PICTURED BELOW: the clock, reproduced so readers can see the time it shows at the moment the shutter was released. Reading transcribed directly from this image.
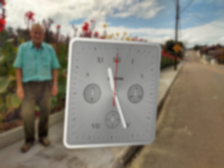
11:26
